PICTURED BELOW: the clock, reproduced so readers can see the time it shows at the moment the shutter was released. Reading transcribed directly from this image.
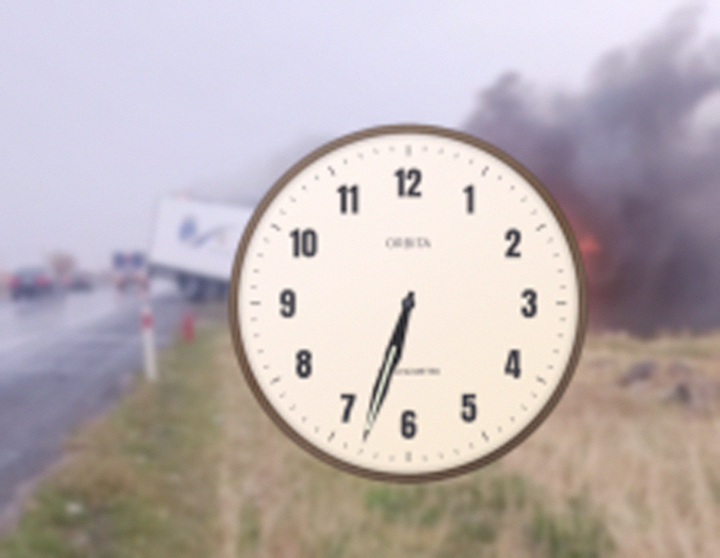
6:33
